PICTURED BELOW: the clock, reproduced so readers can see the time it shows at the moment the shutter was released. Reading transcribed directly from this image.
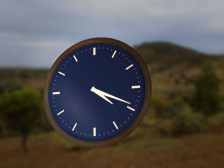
4:19
